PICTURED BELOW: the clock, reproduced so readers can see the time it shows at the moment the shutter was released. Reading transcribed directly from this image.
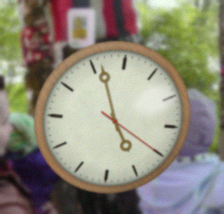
4:56:20
